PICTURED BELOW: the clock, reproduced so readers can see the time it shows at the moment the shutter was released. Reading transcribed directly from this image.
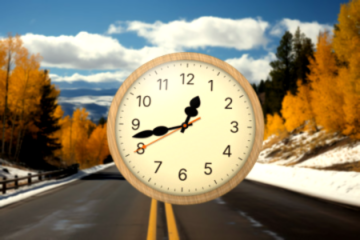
12:42:40
